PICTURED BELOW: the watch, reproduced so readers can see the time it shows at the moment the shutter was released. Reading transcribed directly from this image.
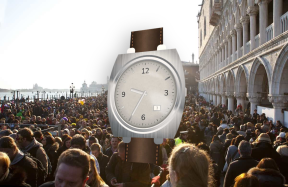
9:35
